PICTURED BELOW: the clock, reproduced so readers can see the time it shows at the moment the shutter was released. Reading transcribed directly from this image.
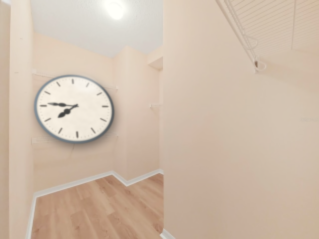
7:46
